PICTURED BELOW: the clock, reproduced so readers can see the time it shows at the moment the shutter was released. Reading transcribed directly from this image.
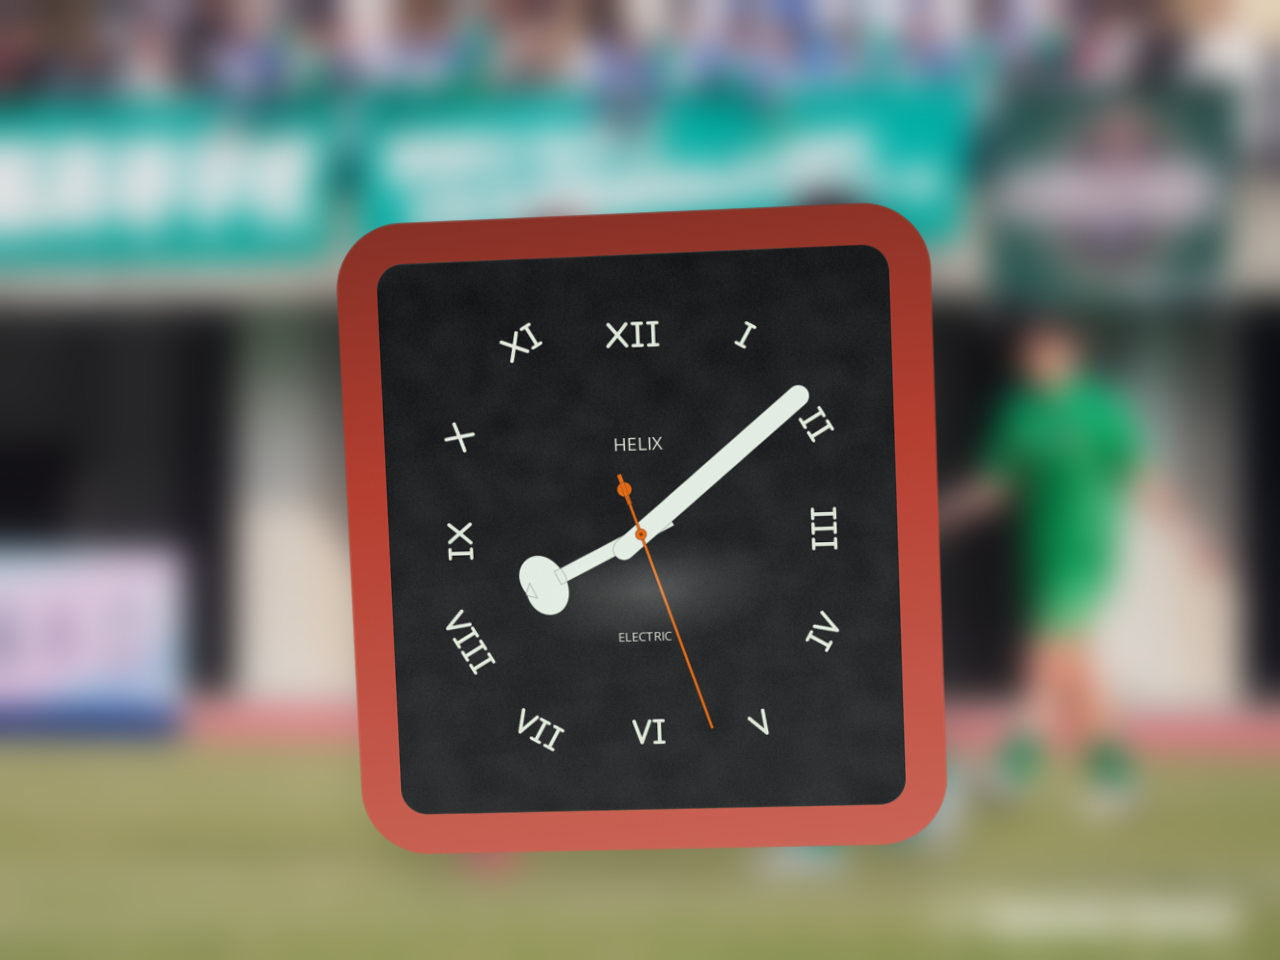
8:08:27
